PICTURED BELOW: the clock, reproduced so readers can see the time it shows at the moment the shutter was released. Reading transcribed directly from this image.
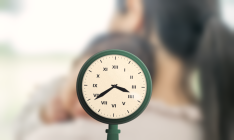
3:39
